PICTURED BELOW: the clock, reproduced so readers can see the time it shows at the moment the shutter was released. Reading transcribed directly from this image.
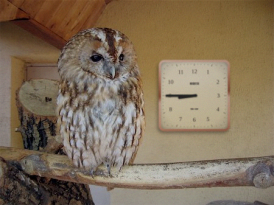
8:45
